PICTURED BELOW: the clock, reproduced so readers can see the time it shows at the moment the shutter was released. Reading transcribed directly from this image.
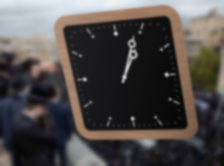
1:04
